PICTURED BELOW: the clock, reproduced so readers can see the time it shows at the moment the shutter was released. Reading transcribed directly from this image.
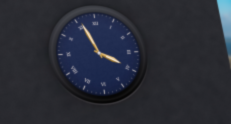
3:56
